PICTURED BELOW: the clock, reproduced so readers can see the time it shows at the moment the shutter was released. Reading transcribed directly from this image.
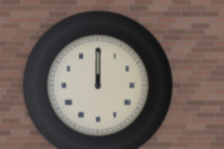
12:00
